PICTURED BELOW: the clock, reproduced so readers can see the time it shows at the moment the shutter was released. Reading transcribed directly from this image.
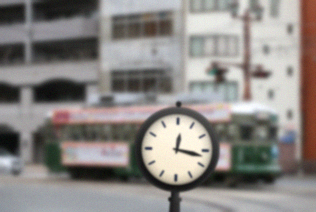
12:17
